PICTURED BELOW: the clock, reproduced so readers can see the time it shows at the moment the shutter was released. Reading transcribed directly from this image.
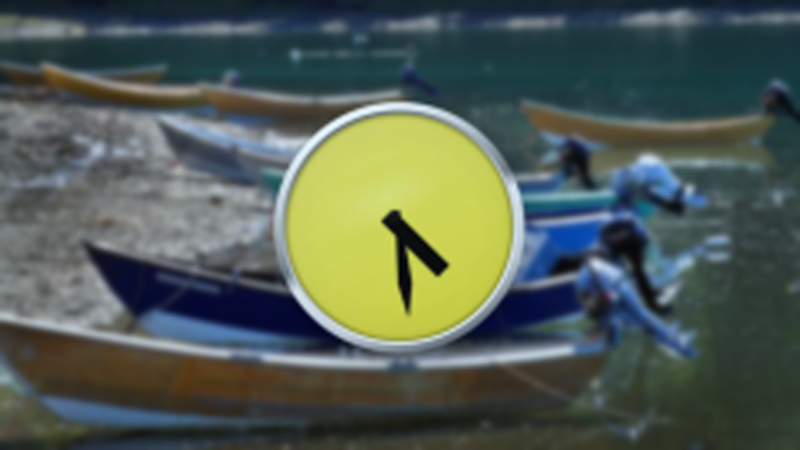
4:29
